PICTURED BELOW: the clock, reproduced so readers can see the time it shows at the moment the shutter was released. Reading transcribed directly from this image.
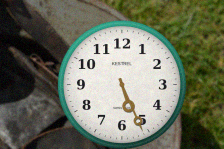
5:26
